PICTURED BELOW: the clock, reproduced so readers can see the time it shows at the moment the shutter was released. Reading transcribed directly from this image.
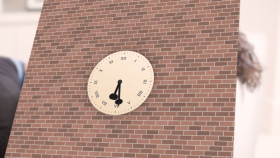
6:29
